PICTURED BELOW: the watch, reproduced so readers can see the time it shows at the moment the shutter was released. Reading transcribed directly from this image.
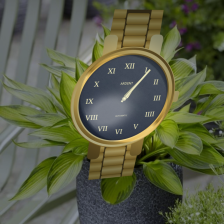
1:06
